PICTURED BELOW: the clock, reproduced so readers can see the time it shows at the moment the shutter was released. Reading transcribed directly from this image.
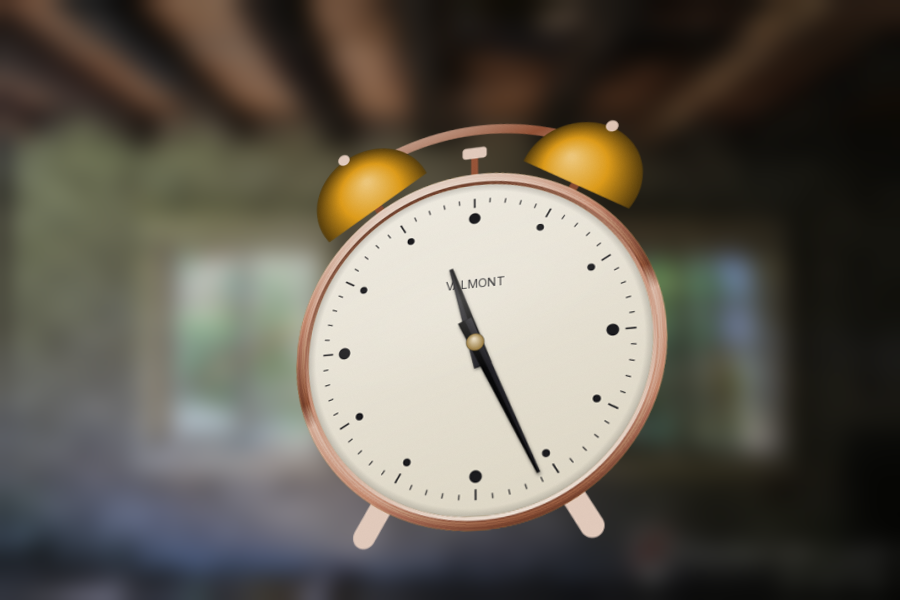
11:26
